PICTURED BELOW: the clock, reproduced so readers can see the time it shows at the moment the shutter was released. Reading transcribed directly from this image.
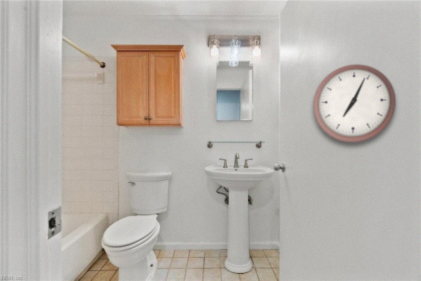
7:04
